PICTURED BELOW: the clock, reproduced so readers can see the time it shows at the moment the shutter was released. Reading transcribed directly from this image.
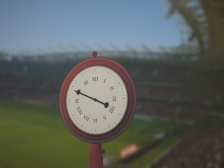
3:49
